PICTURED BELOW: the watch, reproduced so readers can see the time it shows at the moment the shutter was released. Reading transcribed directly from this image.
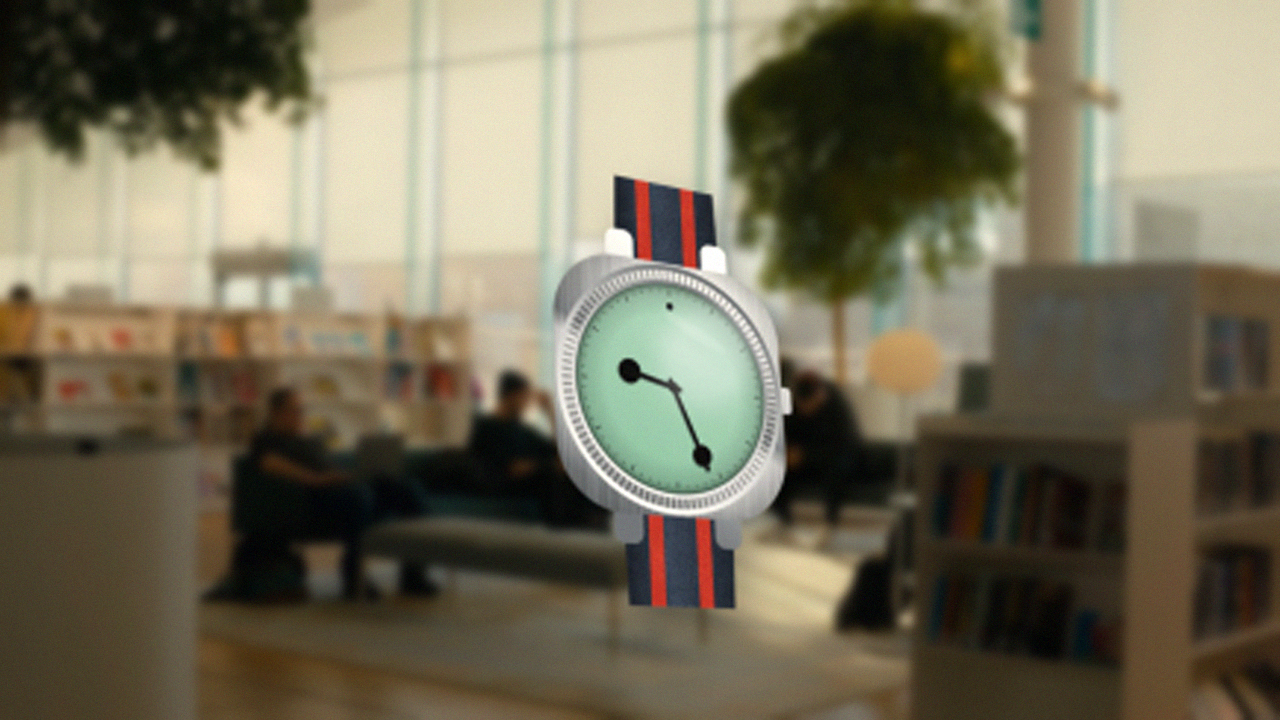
9:26
